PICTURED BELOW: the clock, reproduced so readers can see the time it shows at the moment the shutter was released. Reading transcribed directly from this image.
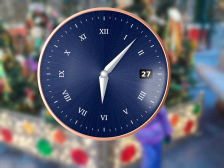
6:07
